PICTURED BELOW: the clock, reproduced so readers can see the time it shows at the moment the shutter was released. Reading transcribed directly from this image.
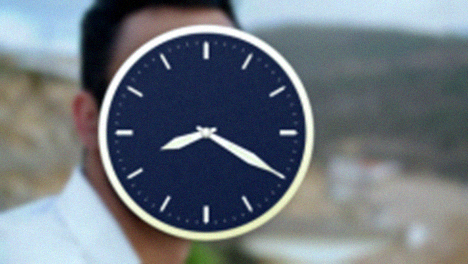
8:20
